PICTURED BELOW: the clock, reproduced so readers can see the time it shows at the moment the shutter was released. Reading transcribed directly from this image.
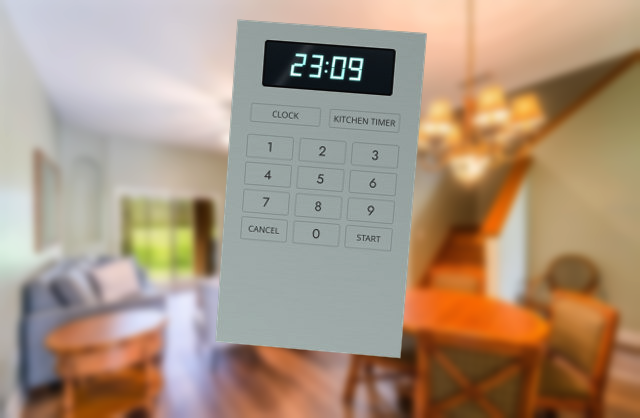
23:09
